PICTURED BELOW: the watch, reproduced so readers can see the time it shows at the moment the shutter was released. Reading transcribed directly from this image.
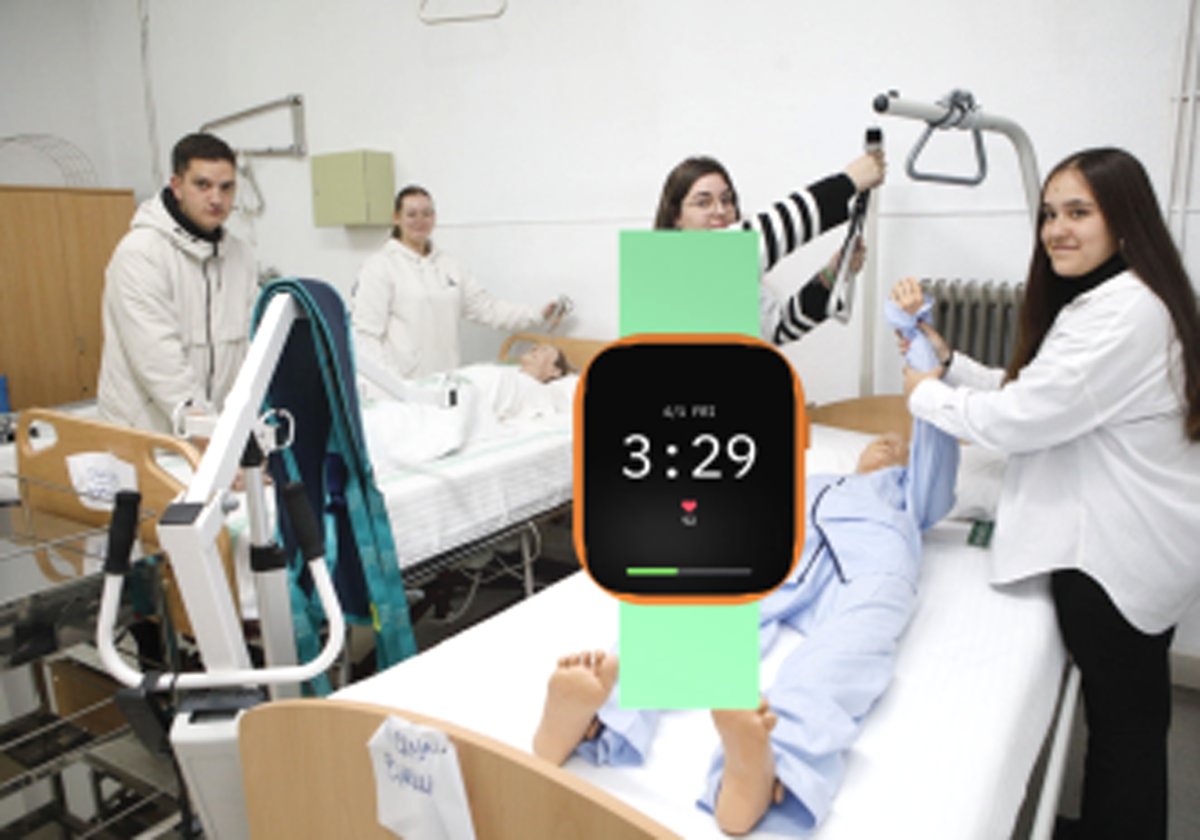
3:29
